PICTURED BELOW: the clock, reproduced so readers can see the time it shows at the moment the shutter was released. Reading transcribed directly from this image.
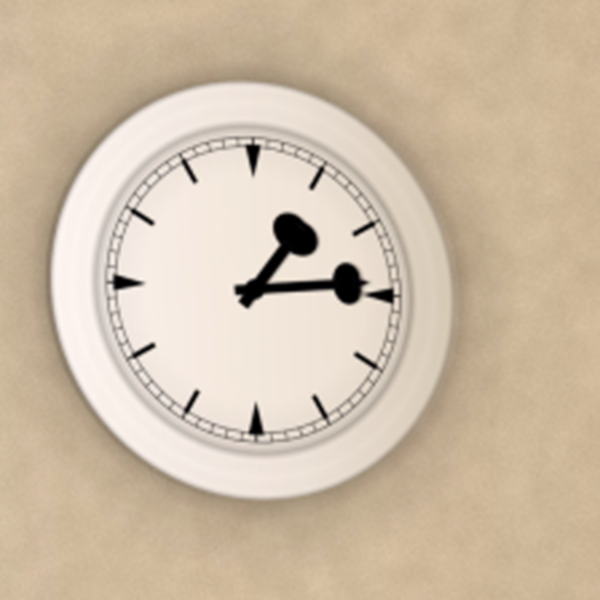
1:14
